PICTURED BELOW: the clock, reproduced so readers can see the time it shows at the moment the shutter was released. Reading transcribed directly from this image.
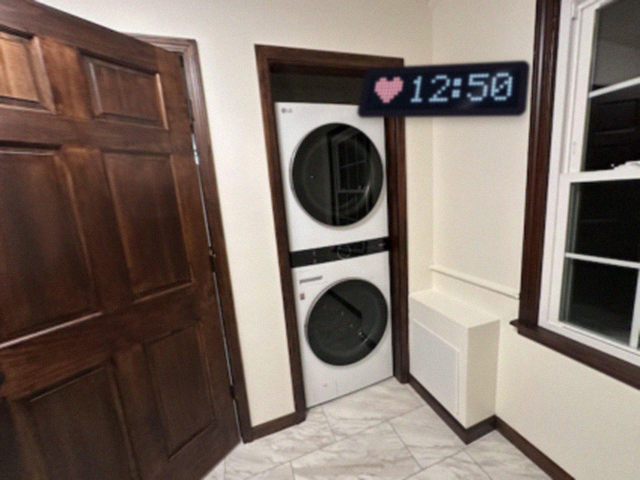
12:50
